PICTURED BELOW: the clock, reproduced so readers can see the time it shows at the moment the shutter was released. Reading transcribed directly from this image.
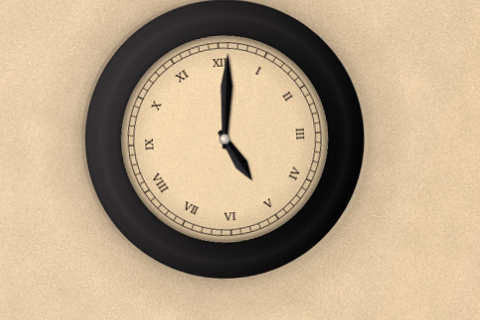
5:01
